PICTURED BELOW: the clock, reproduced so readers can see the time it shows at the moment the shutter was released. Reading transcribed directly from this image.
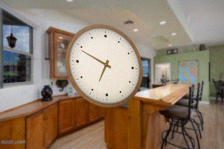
6:49
